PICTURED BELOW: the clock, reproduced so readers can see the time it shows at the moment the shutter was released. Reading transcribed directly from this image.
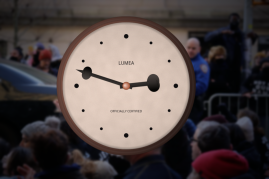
2:48
